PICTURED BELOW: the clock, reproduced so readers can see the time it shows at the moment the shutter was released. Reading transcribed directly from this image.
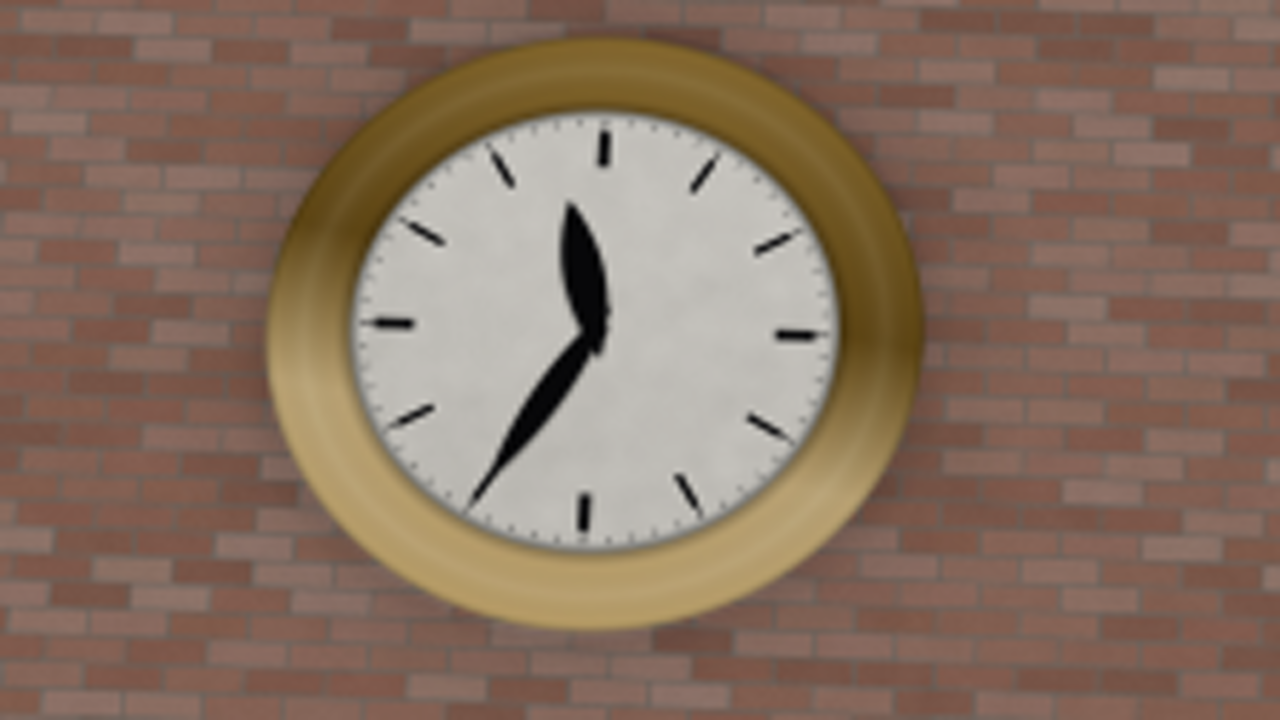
11:35
